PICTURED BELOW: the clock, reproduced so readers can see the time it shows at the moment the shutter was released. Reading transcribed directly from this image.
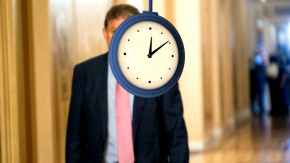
12:09
